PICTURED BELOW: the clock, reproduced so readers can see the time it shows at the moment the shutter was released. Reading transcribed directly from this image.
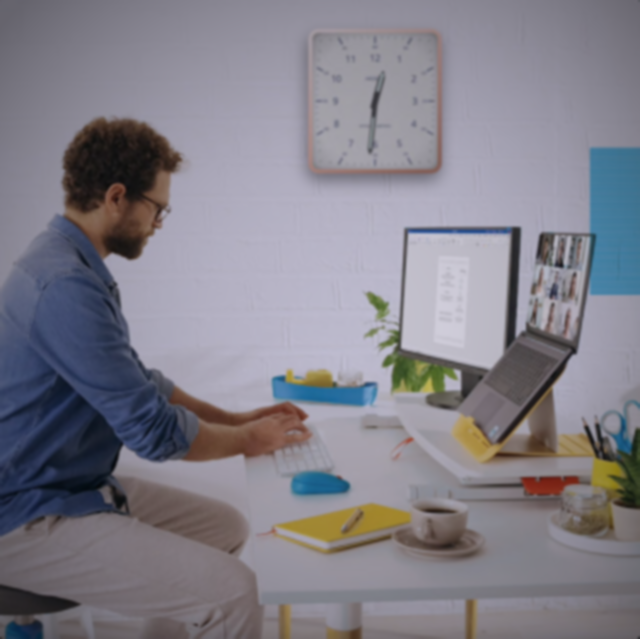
12:31
